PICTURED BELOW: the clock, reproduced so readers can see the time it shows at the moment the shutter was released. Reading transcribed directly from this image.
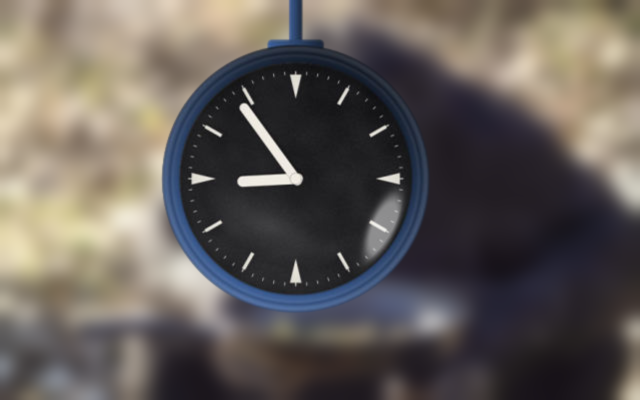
8:54
